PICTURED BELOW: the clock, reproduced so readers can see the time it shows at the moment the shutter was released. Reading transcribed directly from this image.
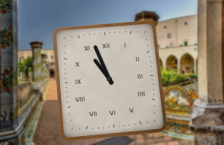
10:57
